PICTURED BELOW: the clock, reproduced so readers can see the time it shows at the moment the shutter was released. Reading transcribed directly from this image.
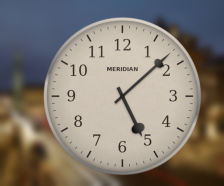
5:08
